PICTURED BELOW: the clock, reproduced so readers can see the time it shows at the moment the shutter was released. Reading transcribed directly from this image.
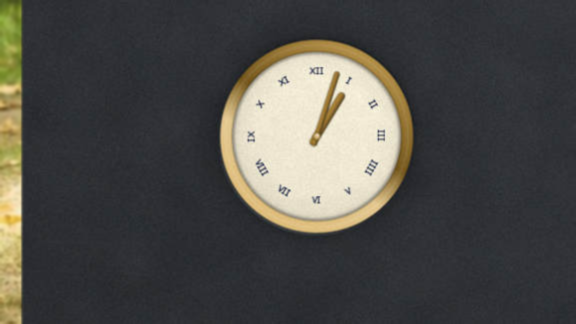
1:03
